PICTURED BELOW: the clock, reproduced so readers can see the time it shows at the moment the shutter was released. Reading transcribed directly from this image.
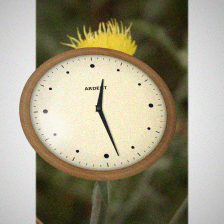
12:28
